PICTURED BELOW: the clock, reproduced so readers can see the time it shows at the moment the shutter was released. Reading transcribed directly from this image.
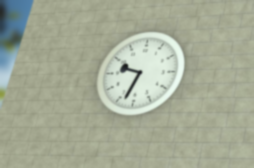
9:33
